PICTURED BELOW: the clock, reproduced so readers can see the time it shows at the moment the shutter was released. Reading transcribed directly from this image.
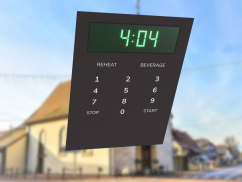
4:04
